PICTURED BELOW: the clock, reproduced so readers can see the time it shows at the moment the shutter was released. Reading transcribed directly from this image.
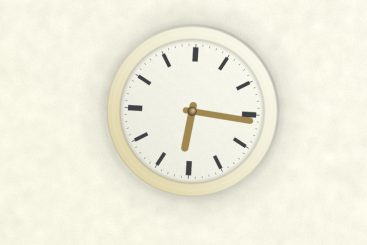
6:16
